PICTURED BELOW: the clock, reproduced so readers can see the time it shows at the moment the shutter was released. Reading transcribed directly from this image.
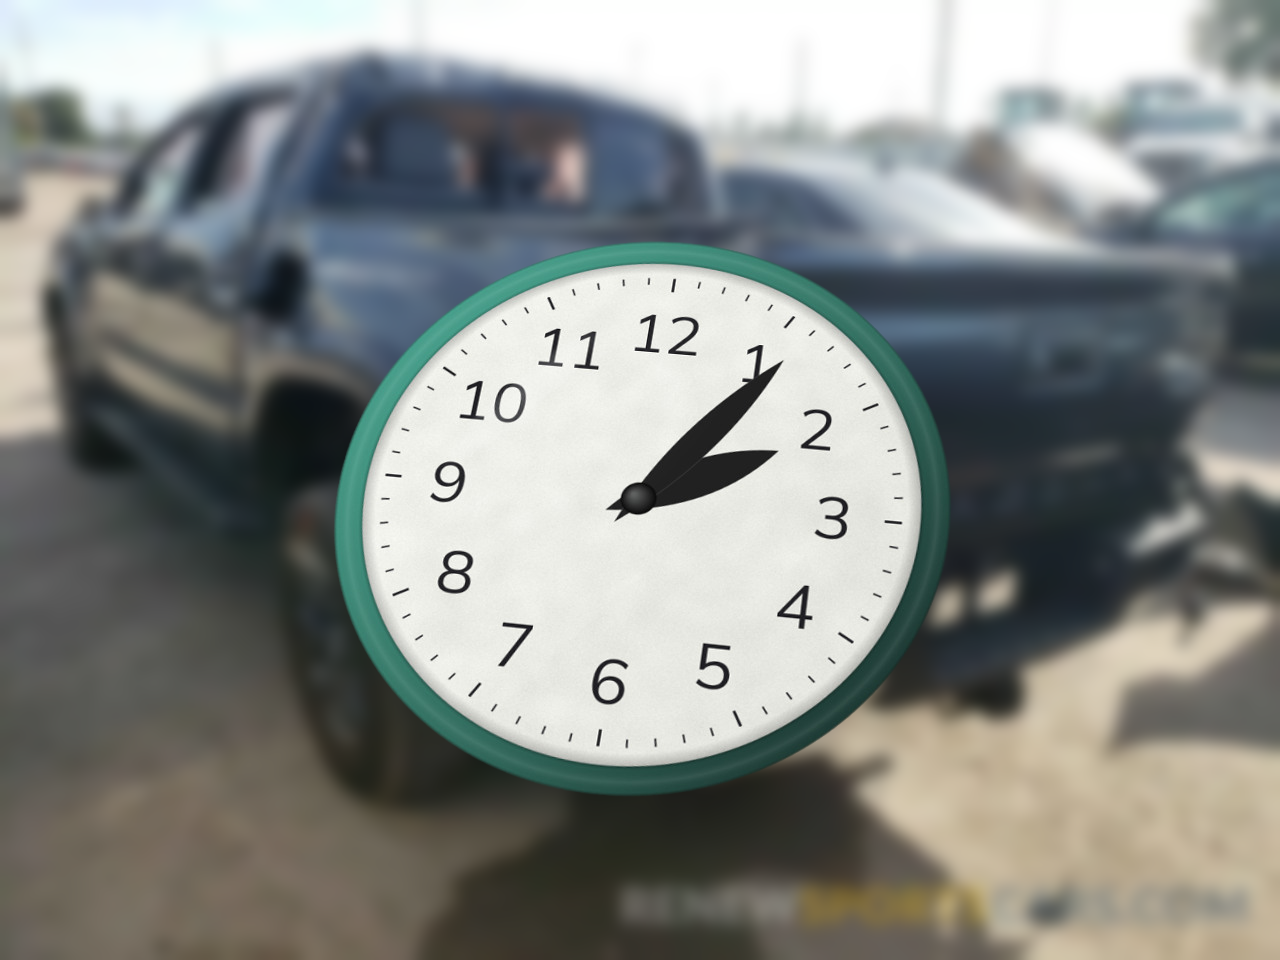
2:06
